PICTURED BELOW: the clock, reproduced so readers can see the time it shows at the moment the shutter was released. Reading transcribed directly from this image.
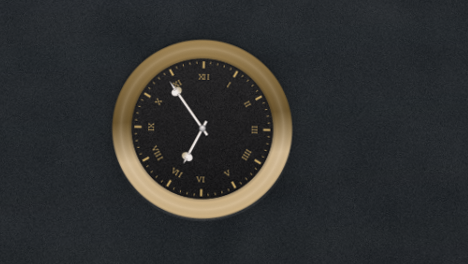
6:54
